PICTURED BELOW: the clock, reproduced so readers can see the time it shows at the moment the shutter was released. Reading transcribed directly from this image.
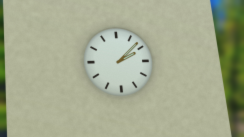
2:08
